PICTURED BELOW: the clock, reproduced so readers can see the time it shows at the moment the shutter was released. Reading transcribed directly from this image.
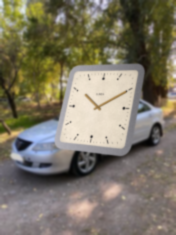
10:10
